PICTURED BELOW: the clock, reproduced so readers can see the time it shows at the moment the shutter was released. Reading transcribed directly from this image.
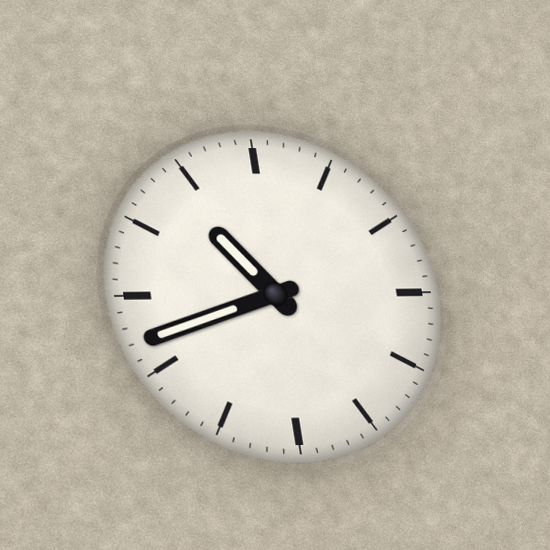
10:42
